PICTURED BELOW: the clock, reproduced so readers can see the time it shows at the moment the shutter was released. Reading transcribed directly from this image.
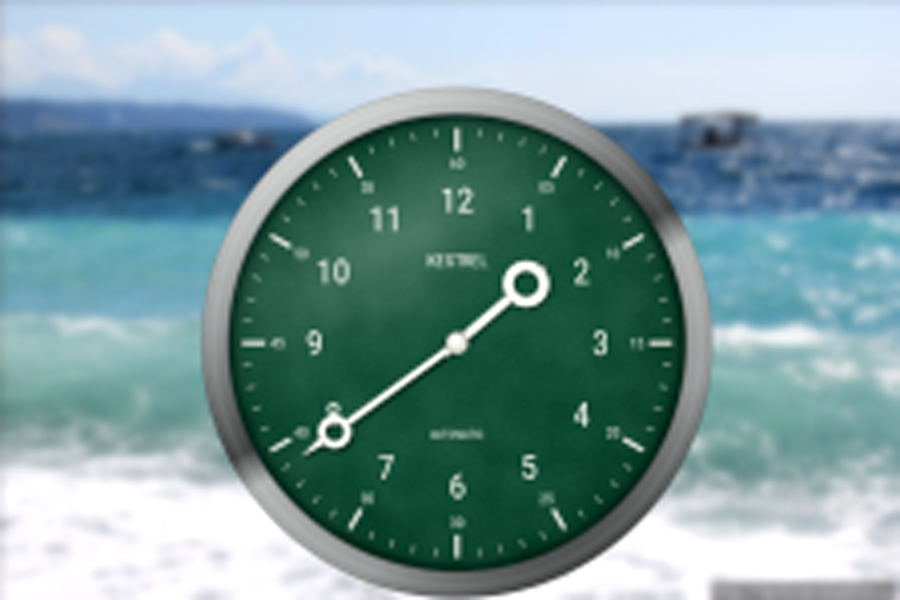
1:39
